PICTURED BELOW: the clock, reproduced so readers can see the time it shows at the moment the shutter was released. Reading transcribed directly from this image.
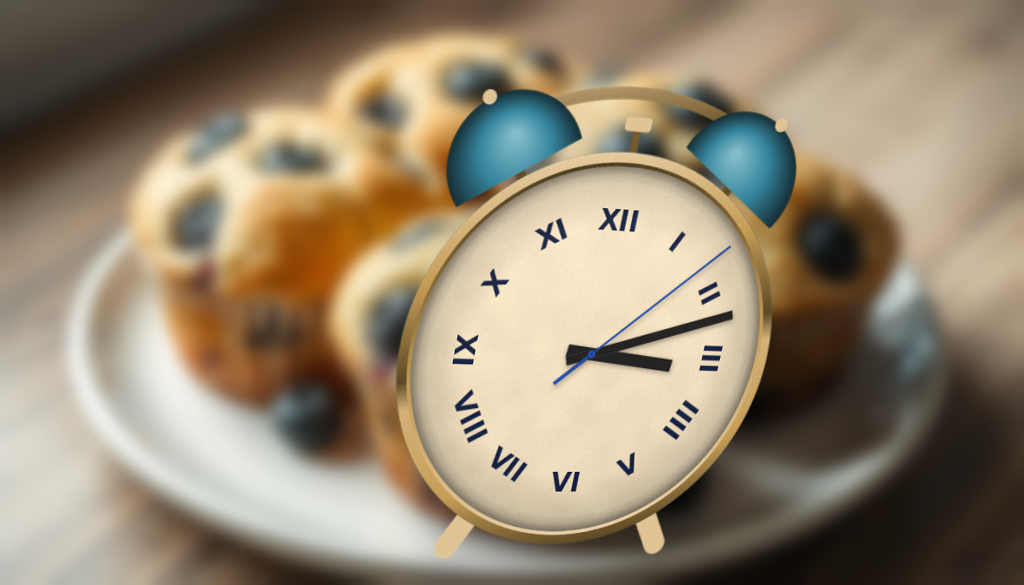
3:12:08
